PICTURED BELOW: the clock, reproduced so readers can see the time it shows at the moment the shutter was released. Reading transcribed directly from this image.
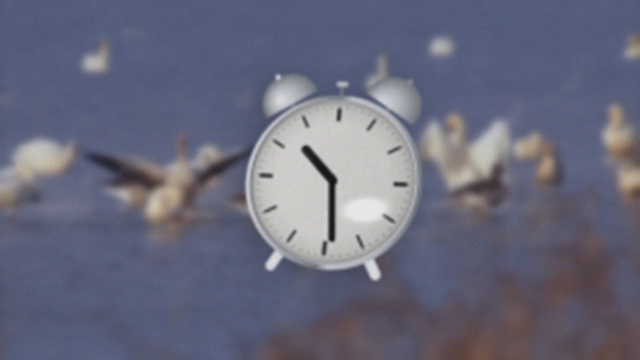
10:29
